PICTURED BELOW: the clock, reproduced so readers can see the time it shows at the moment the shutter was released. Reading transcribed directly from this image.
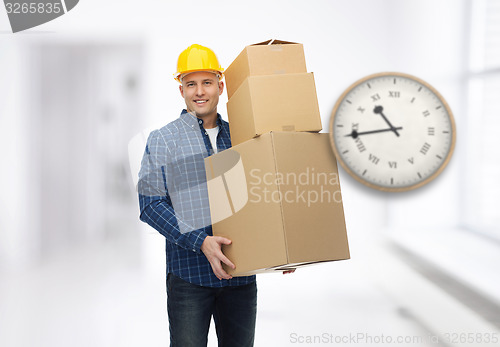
10:43
